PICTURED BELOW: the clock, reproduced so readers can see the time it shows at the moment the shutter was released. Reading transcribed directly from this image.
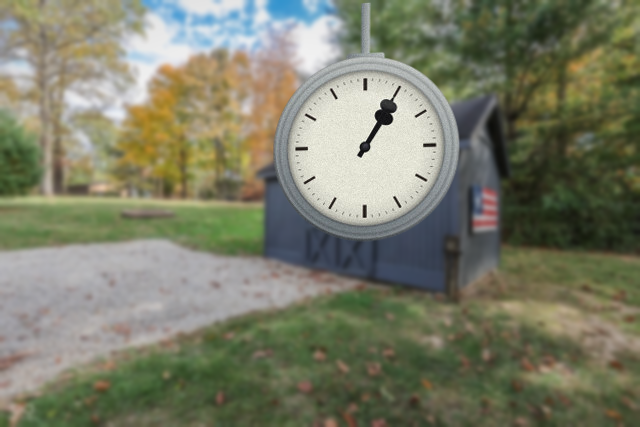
1:05
